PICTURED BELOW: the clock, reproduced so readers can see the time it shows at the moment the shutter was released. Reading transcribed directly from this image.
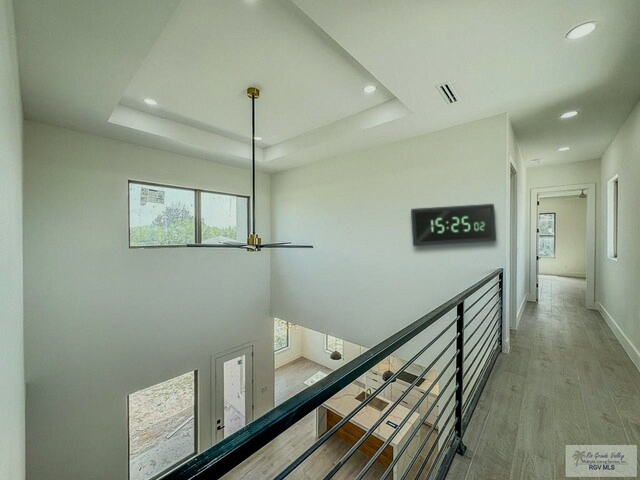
15:25
